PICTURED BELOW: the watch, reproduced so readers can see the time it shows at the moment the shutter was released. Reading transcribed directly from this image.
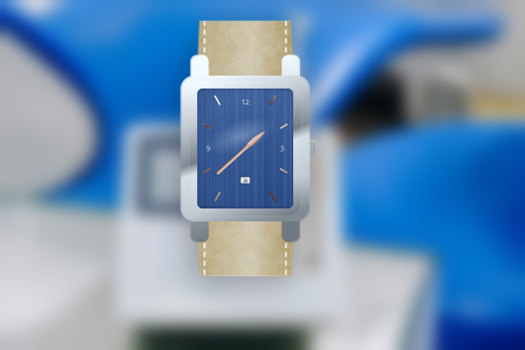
1:38
